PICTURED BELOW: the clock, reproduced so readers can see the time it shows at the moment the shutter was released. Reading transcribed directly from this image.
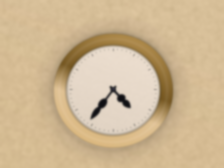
4:36
